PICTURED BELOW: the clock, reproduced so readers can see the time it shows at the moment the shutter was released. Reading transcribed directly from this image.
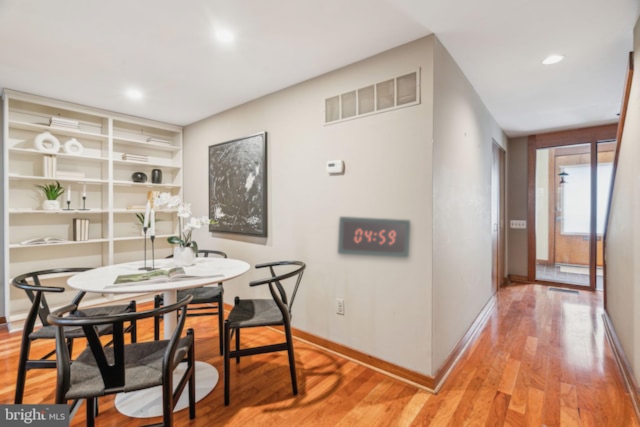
4:59
